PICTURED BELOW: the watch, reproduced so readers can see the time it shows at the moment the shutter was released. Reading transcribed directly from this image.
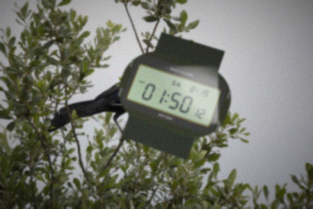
1:50
